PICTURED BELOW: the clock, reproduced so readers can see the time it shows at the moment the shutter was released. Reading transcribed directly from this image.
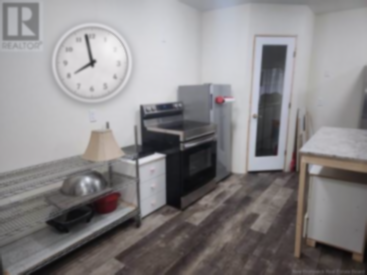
7:58
